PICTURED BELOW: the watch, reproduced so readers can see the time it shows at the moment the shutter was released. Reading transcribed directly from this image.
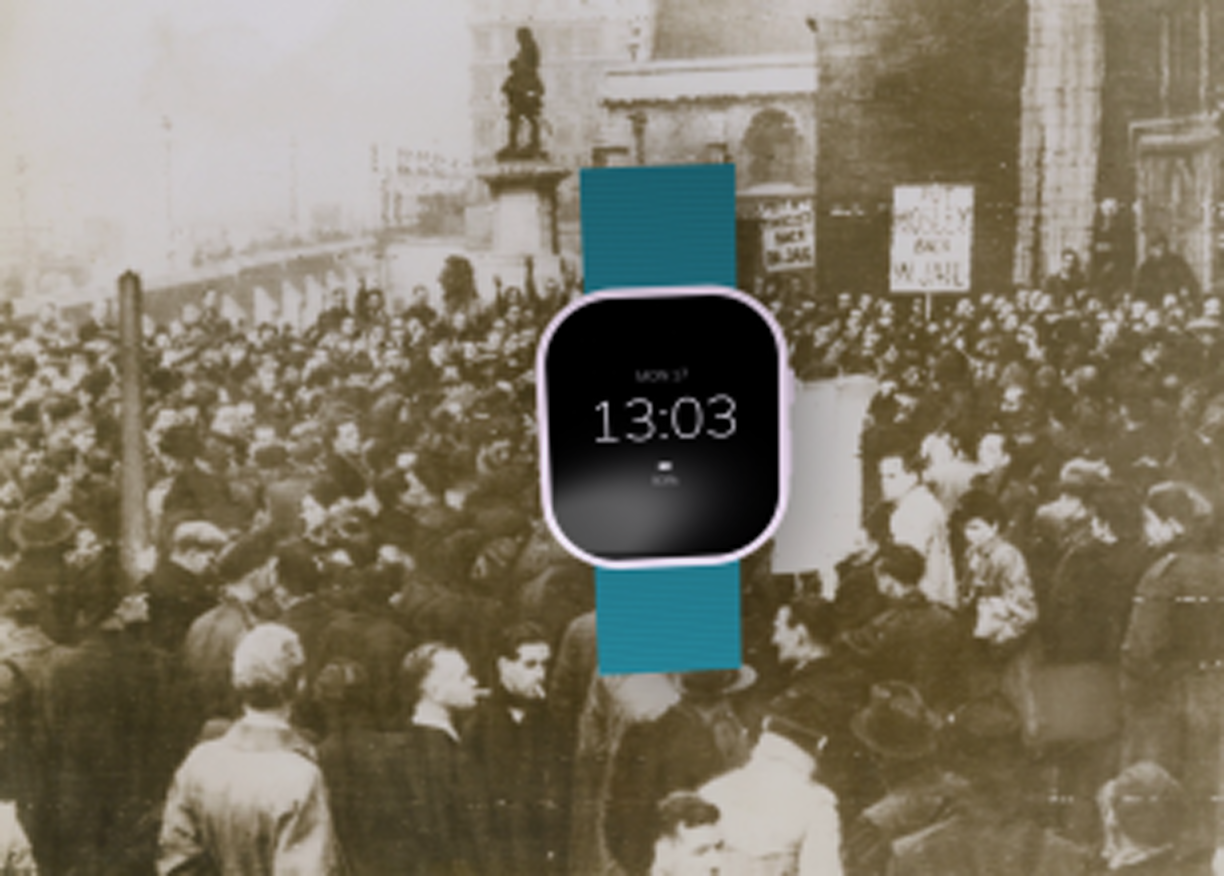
13:03
